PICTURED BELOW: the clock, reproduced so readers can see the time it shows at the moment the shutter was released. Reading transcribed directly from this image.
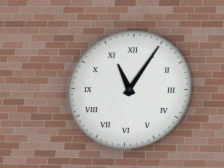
11:05
